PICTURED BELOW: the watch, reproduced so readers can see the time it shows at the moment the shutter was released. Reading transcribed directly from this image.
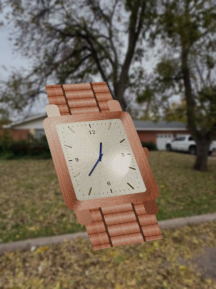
12:37
